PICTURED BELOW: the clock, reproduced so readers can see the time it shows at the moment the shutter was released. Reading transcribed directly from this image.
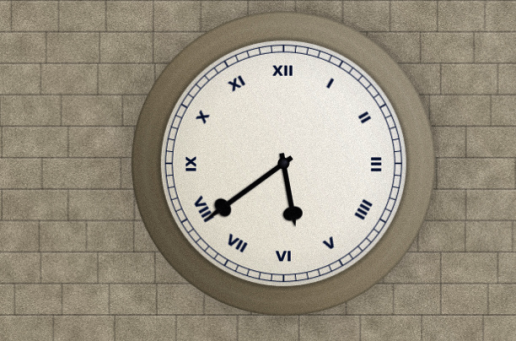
5:39
